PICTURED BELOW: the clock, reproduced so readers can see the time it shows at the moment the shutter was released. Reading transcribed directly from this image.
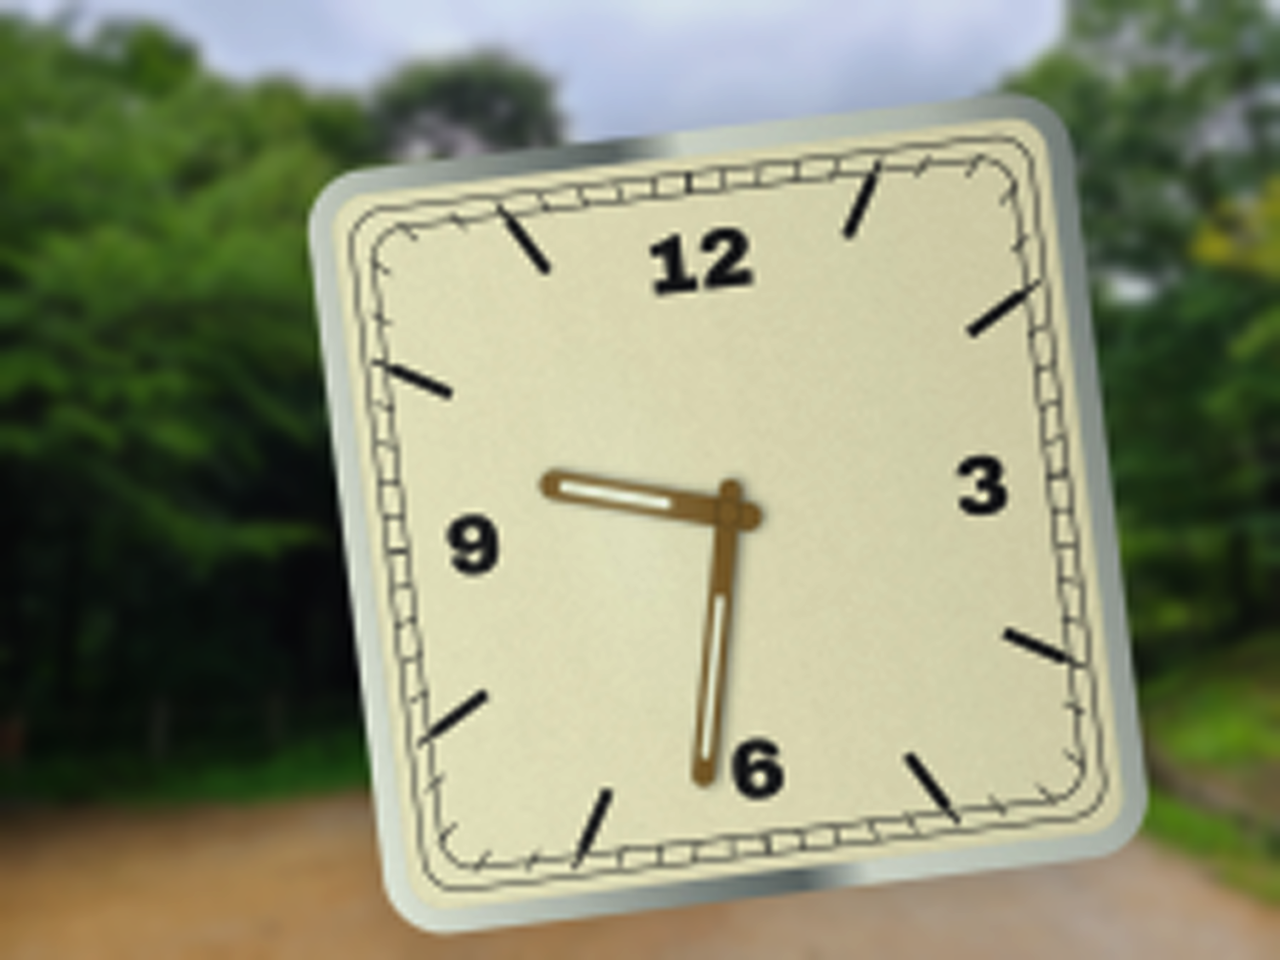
9:32
